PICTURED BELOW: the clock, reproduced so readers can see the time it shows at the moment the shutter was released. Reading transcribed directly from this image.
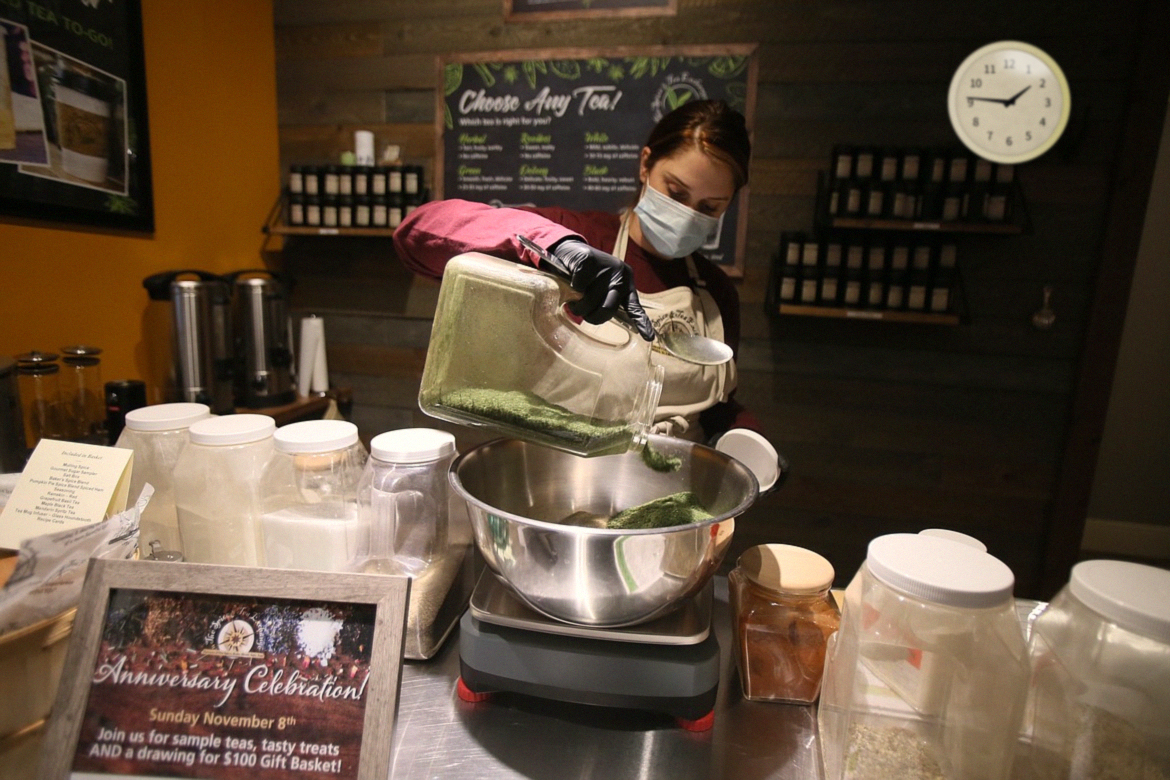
1:46
